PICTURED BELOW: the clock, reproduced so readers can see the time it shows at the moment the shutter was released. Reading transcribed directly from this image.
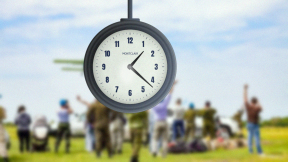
1:22
